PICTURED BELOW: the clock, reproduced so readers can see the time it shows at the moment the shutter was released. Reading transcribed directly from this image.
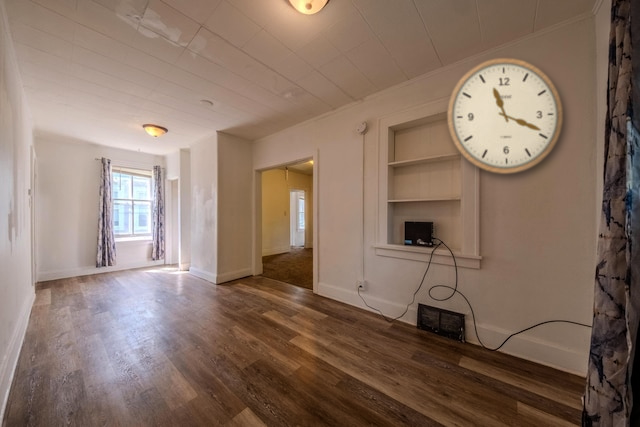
11:19
